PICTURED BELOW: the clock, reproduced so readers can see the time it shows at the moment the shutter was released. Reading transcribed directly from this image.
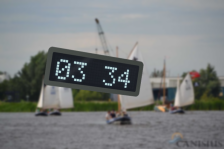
3:34
